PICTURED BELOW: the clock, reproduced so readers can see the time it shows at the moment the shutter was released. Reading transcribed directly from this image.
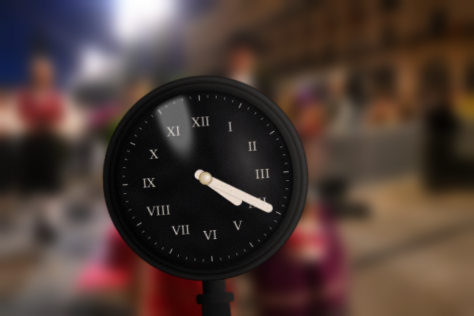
4:20
